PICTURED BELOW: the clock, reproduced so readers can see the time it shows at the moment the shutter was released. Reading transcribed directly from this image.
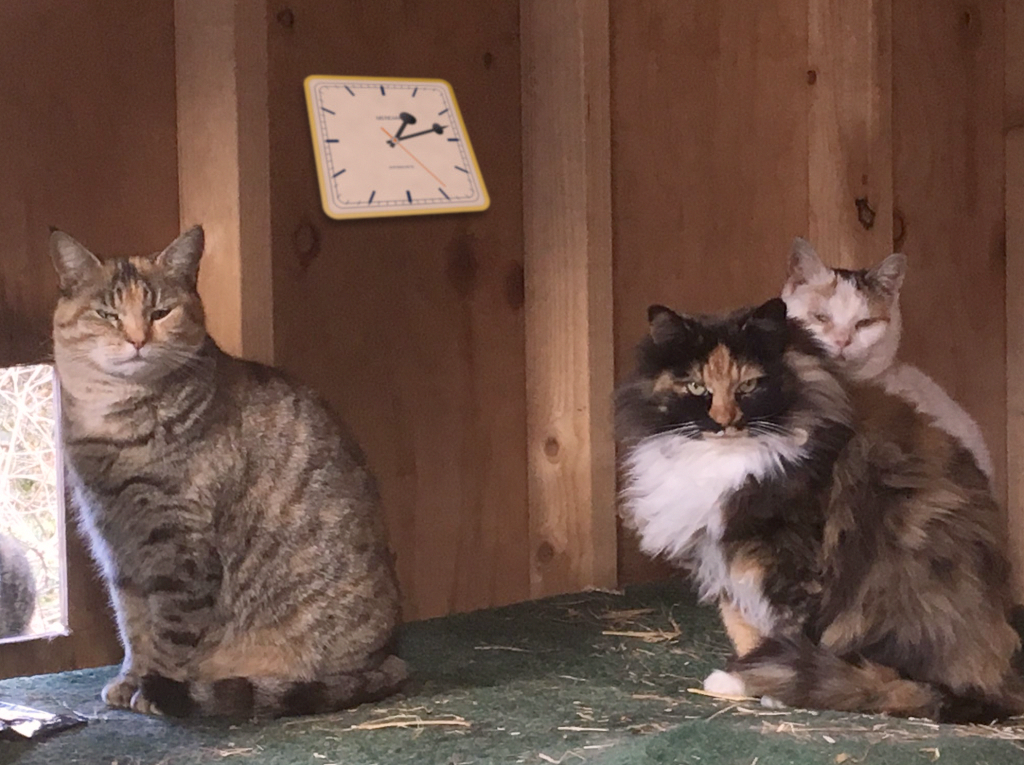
1:12:24
